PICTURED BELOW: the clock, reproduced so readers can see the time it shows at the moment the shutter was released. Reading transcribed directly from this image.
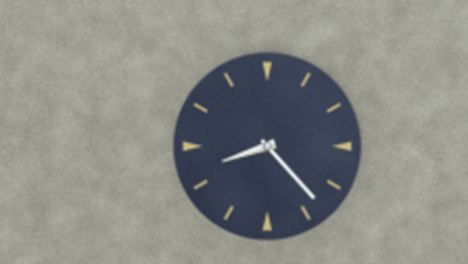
8:23
